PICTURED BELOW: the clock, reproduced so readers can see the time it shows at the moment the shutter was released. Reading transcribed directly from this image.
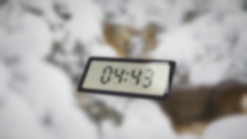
4:43
